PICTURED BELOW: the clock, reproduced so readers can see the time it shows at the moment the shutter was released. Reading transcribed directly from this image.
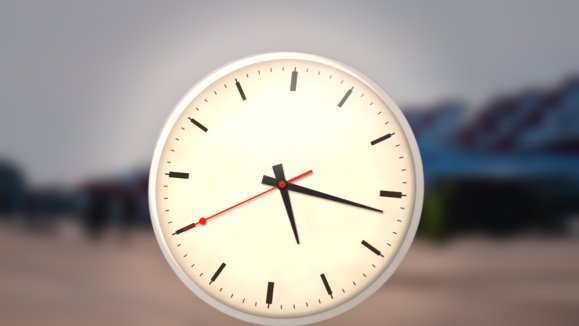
5:16:40
